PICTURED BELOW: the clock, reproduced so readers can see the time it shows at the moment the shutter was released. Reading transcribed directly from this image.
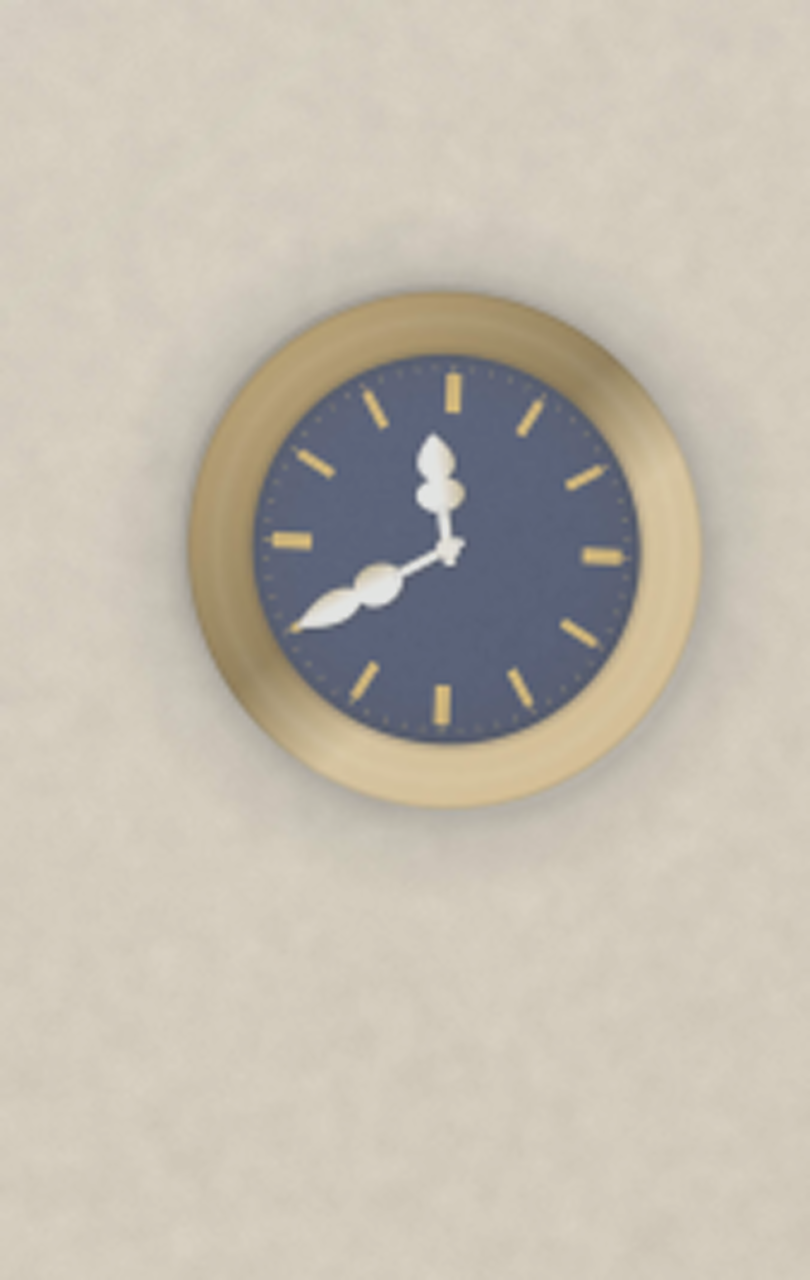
11:40
